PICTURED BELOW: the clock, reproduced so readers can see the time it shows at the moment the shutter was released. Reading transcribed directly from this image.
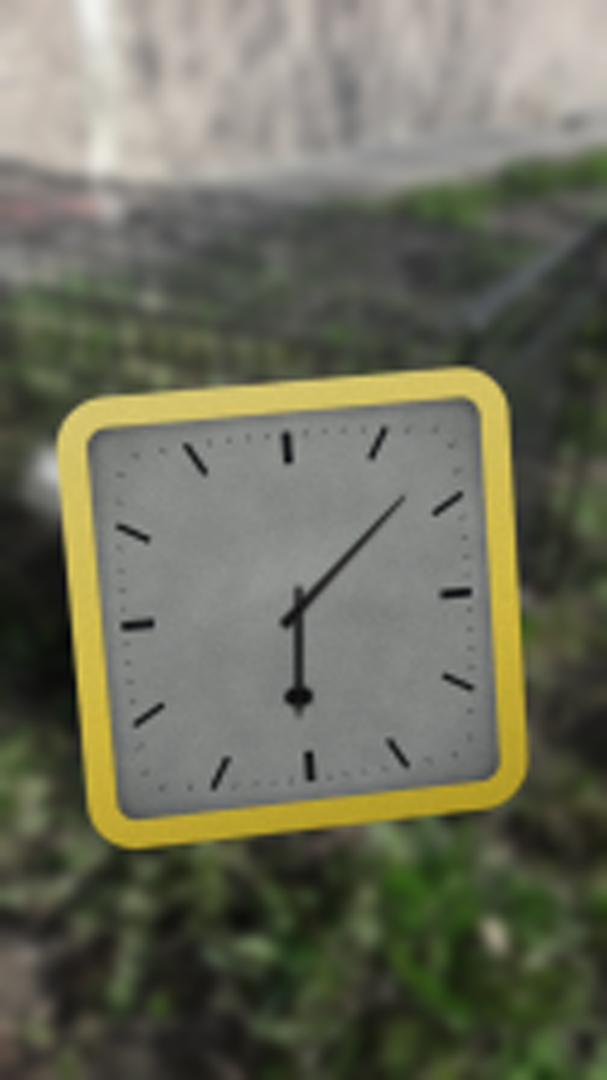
6:08
